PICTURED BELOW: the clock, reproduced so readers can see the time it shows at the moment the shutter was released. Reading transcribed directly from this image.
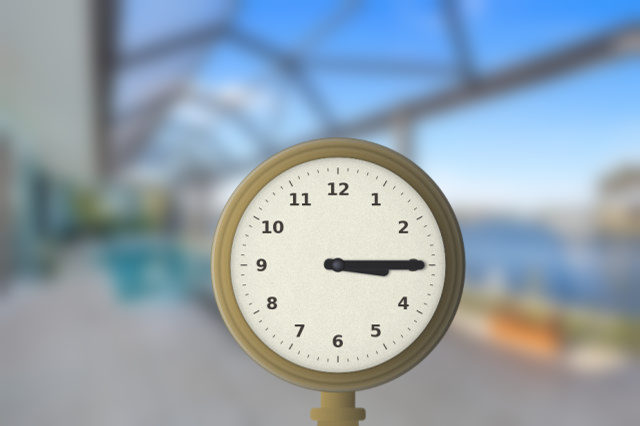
3:15
